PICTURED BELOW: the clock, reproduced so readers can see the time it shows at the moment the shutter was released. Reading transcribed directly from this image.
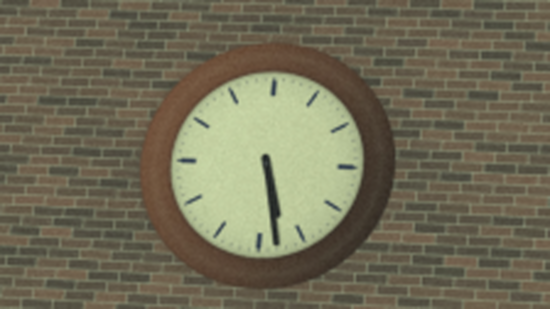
5:28
